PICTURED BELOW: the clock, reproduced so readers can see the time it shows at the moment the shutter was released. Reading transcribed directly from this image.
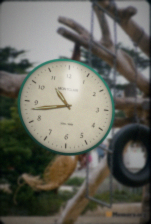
10:43
